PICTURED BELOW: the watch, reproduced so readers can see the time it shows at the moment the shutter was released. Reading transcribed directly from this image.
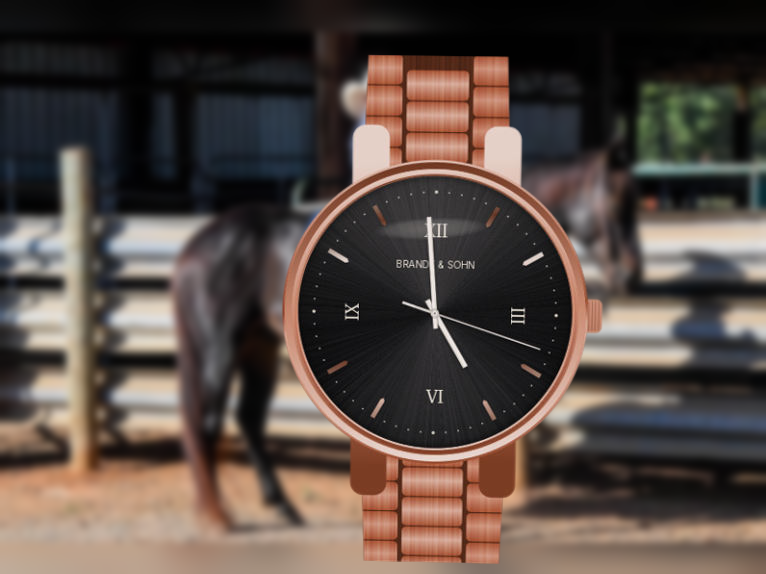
4:59:18
